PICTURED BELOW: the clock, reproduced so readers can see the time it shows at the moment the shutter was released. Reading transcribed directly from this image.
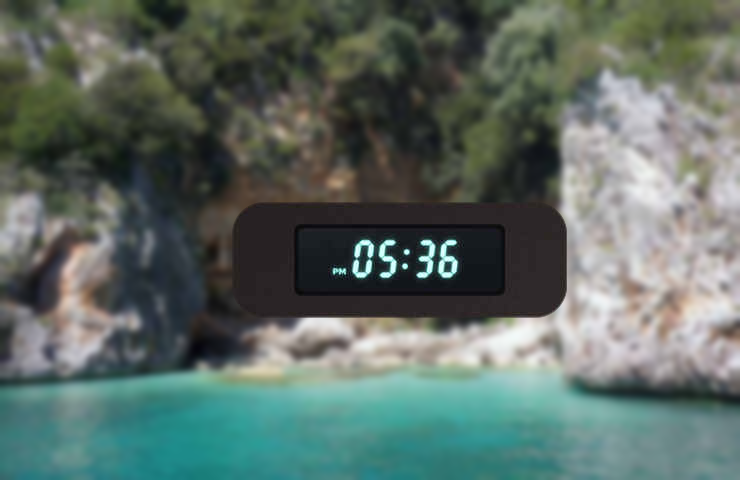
5:36
